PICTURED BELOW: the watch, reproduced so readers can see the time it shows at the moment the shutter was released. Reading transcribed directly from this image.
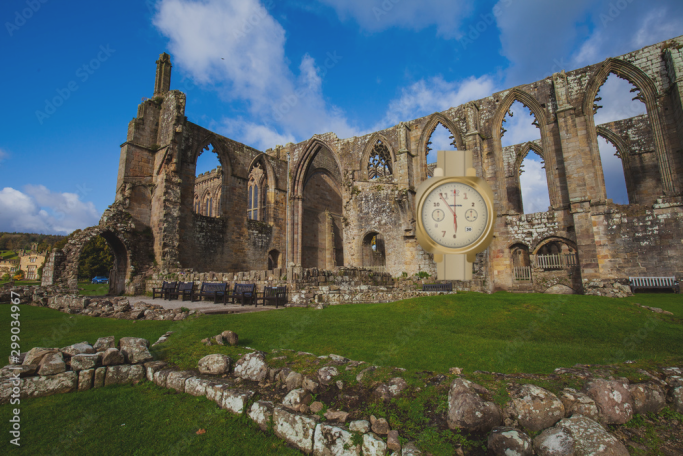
5:54
